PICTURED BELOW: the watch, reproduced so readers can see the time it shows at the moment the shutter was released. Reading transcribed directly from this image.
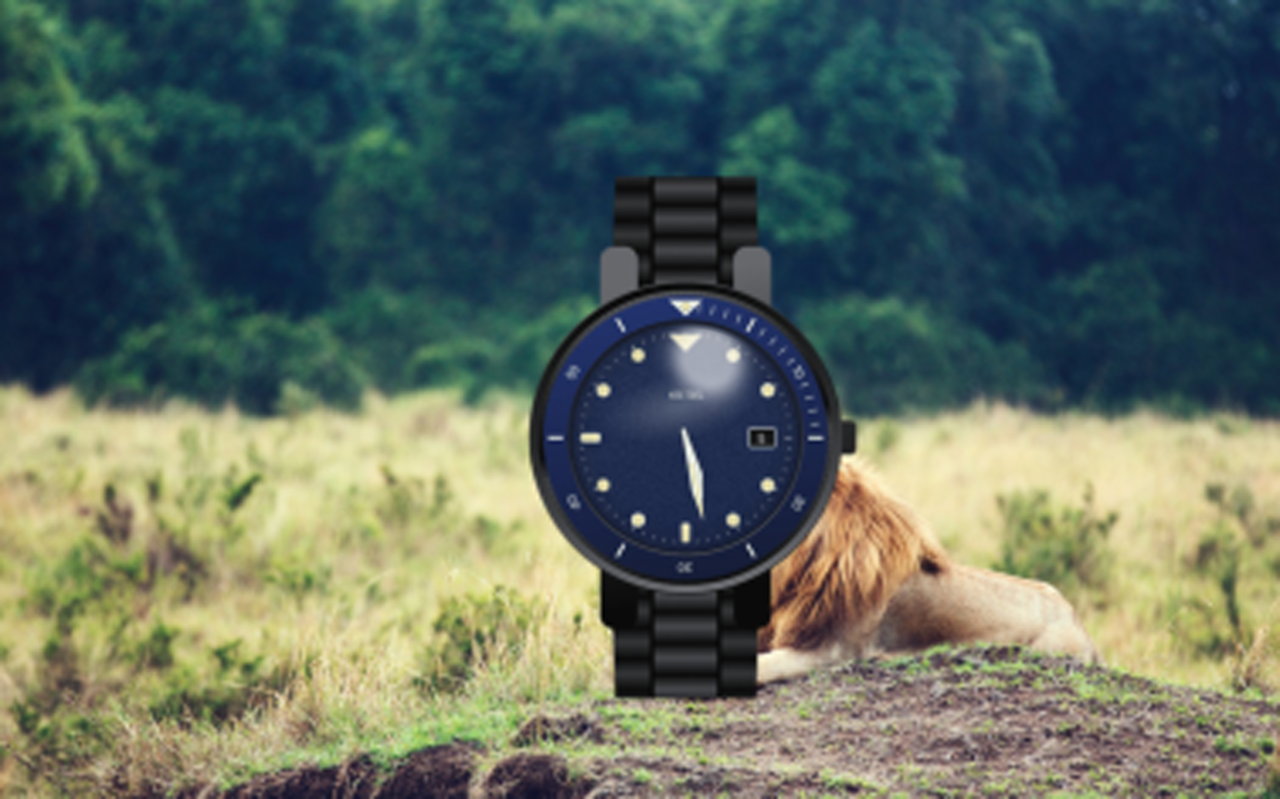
5:28
